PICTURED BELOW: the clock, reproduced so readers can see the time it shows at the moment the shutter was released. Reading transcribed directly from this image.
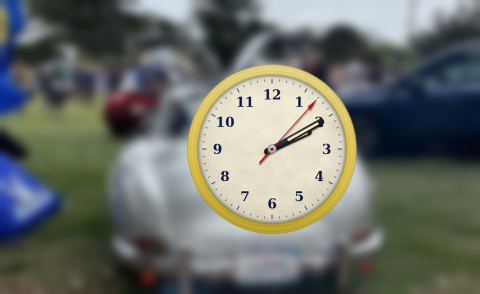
2:10:07
